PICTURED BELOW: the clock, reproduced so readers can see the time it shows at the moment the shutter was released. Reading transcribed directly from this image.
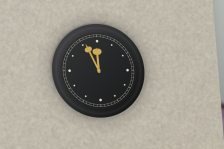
11:56
